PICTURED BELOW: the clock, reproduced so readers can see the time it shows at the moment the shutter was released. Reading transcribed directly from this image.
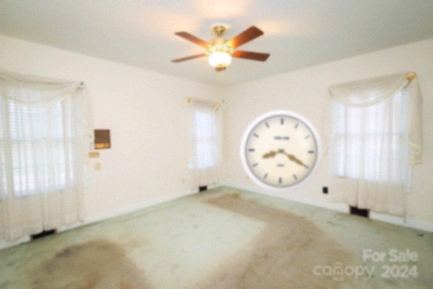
8:20
